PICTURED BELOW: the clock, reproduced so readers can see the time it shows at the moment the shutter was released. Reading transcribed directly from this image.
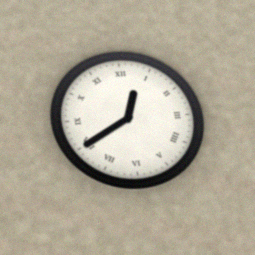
12:40
